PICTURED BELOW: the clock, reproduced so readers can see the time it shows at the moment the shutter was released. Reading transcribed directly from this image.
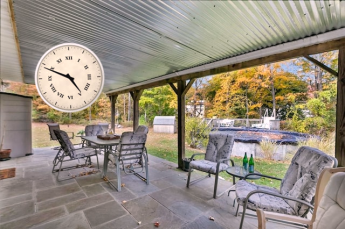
4:49
